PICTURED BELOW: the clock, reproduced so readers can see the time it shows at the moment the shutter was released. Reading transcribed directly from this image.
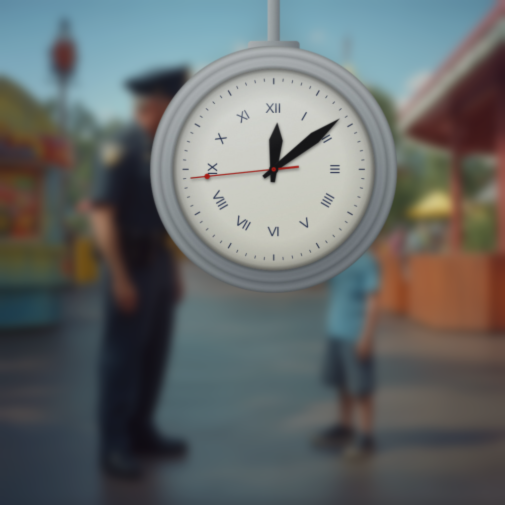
12:08:44
